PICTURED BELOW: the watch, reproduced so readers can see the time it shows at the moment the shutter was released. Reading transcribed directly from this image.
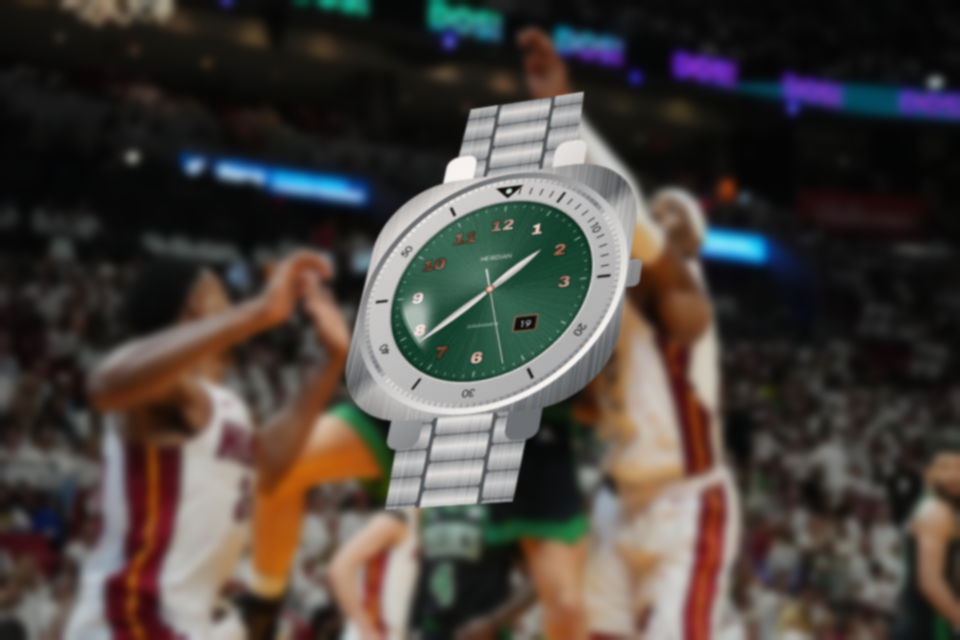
1:38:27
